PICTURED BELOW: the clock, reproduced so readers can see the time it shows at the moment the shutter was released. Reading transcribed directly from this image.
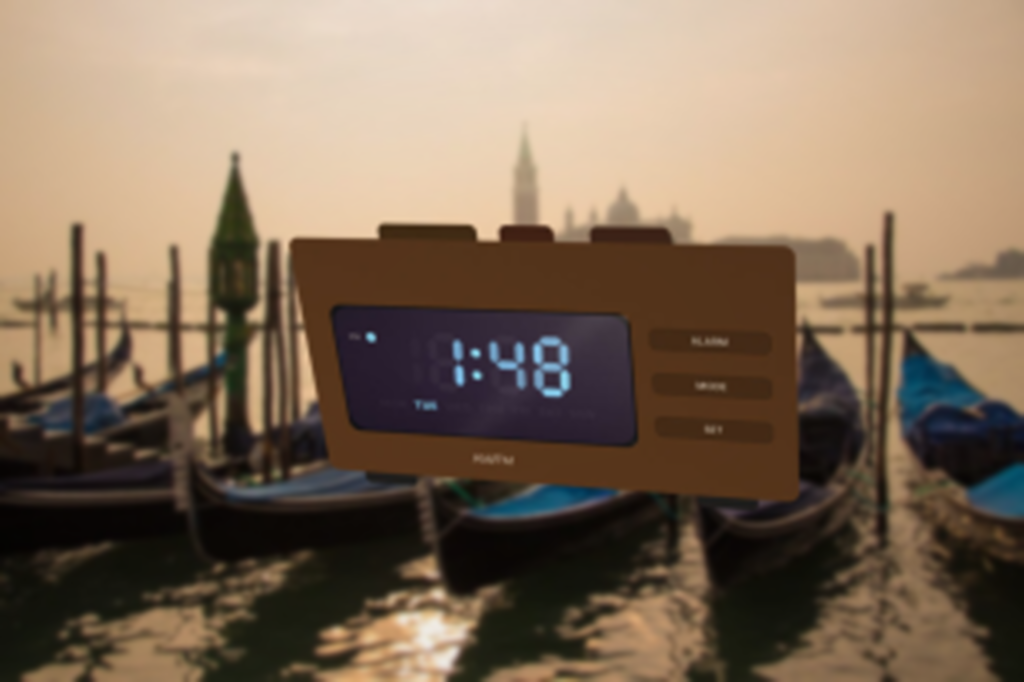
1:48
